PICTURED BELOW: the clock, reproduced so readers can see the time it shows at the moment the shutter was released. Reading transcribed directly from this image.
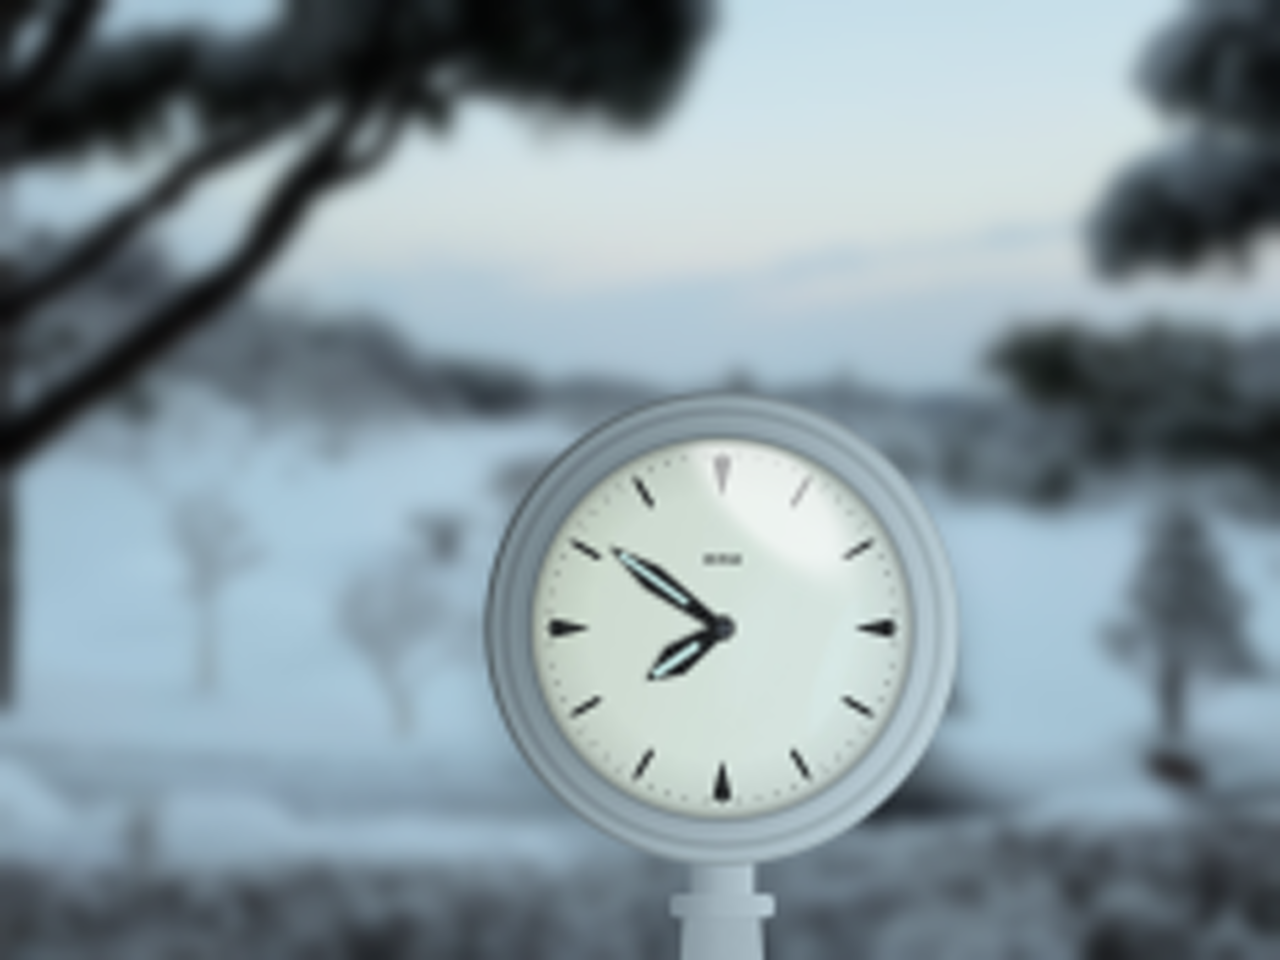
7:51
